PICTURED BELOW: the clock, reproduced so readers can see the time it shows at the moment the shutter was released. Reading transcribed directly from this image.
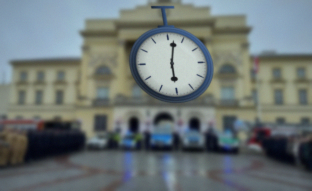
6:02
